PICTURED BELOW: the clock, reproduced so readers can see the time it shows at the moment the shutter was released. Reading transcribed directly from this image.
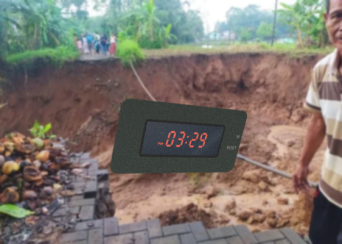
3:29
